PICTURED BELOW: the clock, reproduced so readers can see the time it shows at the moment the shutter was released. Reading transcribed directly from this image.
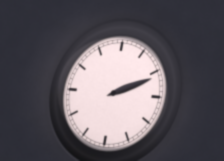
2:11
